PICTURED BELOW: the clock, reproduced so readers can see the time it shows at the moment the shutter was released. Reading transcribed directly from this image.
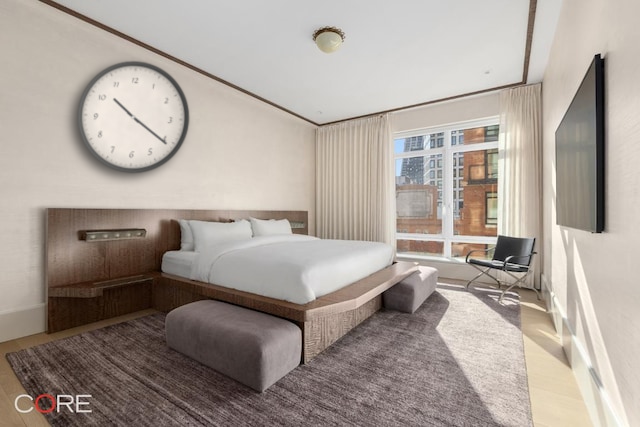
10:21
